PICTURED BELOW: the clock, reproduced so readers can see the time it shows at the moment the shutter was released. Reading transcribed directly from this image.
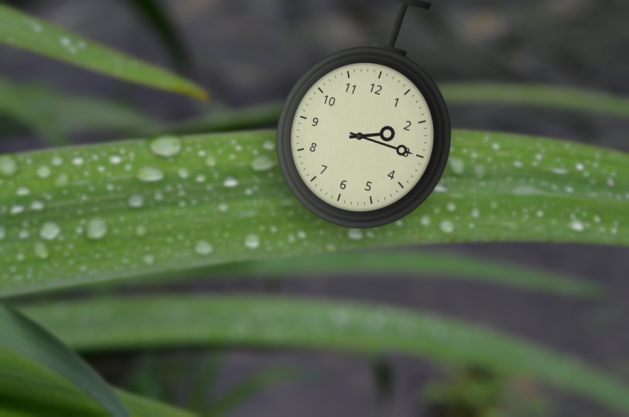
2:15
